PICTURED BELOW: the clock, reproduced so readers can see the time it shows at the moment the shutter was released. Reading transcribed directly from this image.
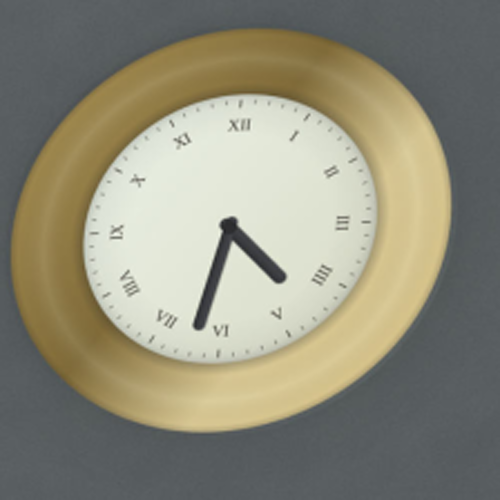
4:32
